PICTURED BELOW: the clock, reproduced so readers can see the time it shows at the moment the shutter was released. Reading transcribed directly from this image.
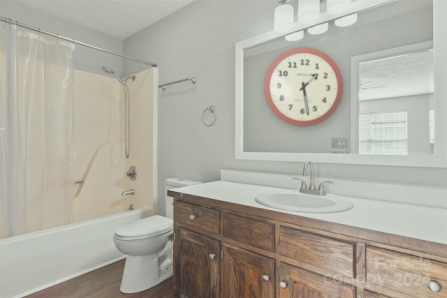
1:28
